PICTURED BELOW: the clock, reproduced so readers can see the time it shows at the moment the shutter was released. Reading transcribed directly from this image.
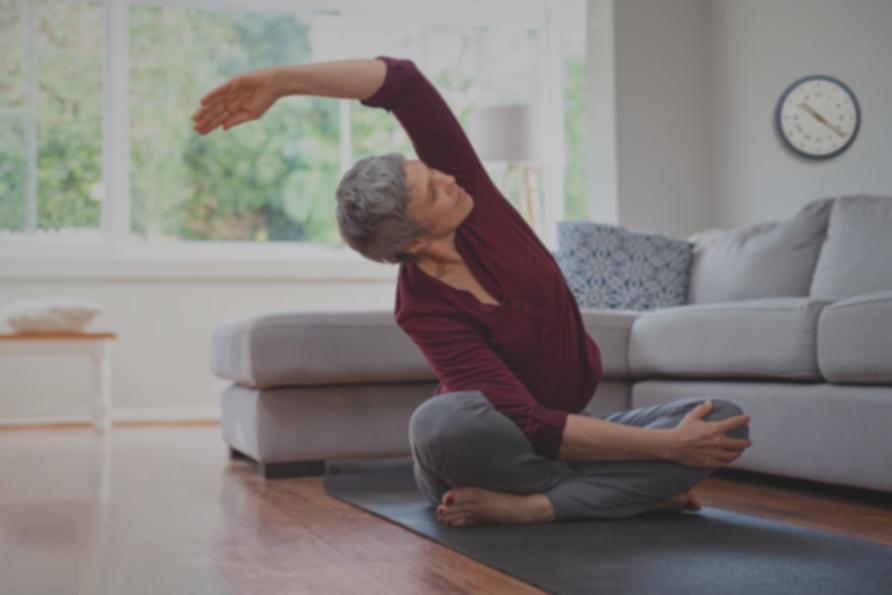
10:21
